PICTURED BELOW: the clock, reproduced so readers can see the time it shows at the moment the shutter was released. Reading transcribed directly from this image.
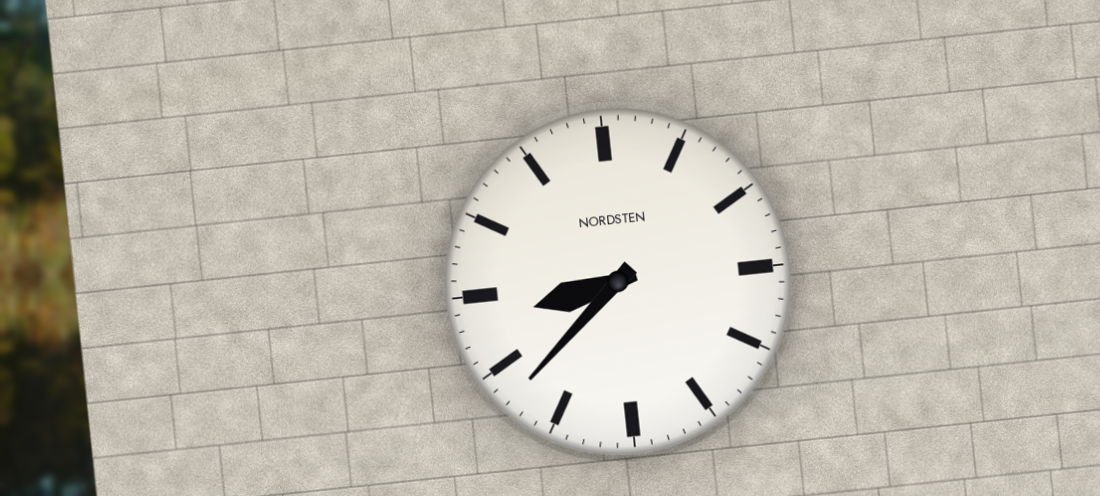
8:38
